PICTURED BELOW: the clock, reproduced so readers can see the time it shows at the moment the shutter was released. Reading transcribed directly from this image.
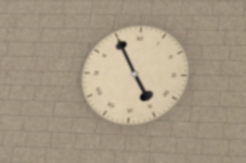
4:55
